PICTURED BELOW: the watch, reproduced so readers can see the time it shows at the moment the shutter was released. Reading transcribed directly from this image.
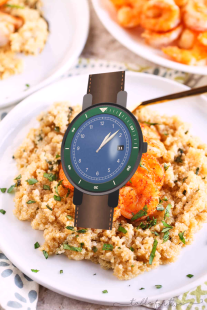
1:08
